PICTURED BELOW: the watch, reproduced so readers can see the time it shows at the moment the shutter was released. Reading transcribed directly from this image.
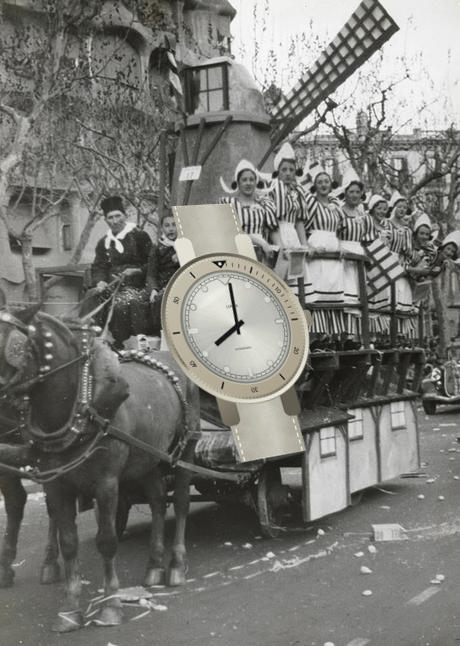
8:01
